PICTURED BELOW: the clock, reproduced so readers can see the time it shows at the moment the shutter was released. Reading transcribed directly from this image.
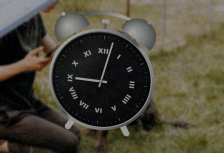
9:02
